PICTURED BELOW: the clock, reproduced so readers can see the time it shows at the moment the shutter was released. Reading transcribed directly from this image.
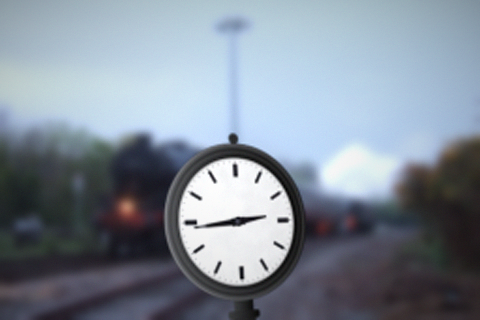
2:44
